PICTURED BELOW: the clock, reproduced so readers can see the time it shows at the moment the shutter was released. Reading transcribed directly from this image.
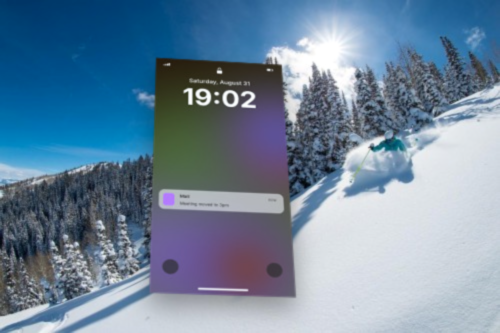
19:02
